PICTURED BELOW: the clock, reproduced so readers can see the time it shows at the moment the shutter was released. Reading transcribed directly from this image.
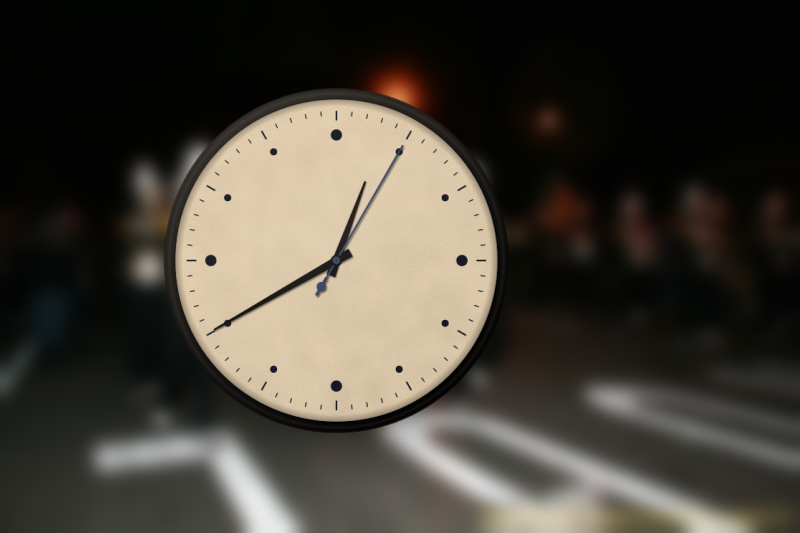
12:40:05
